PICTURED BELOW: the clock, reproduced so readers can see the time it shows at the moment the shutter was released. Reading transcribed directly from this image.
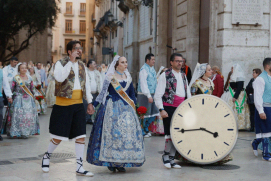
3:44
